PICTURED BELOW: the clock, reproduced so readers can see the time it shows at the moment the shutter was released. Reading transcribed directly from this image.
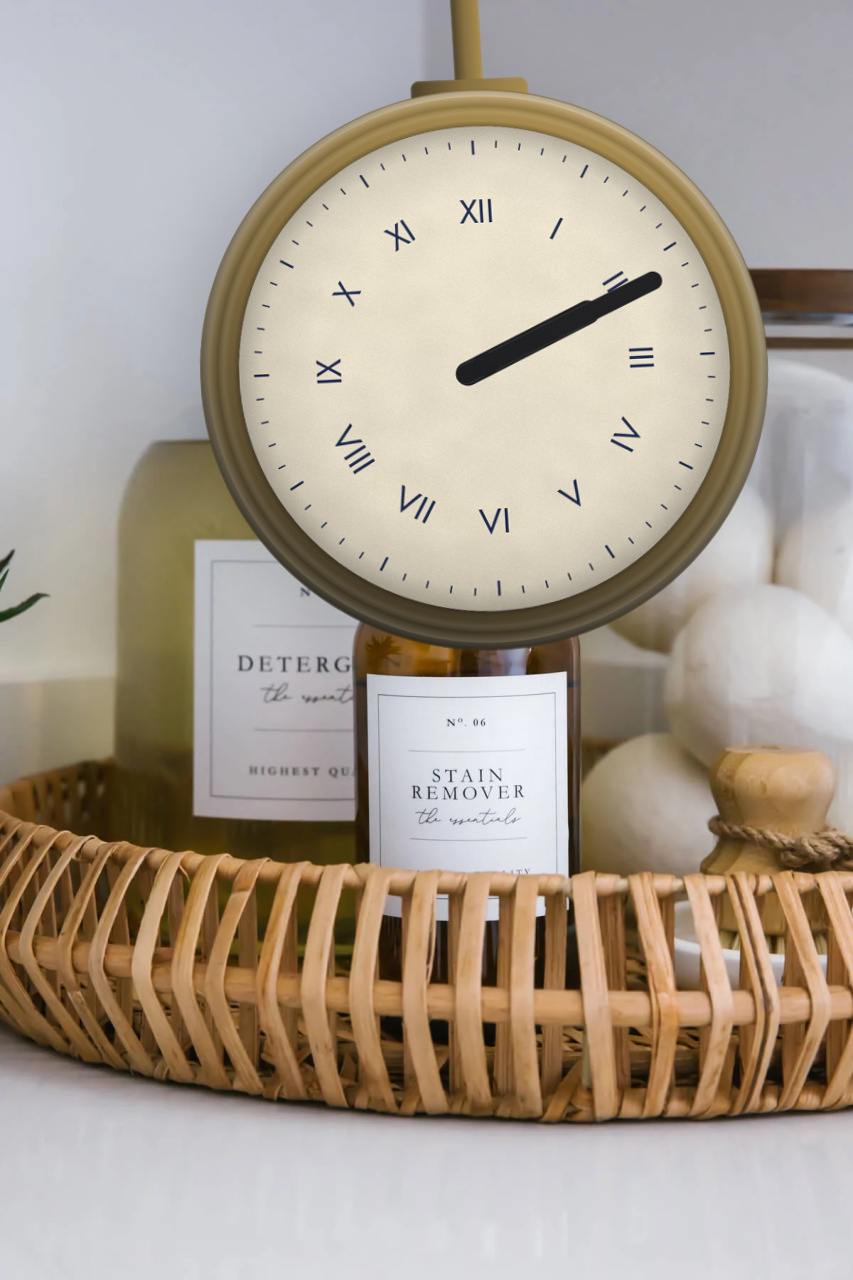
2:11
